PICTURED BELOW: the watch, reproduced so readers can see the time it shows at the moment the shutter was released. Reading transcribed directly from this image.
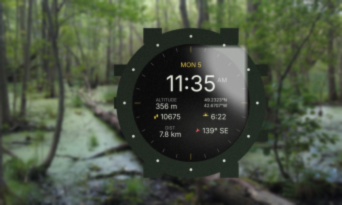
11:35
